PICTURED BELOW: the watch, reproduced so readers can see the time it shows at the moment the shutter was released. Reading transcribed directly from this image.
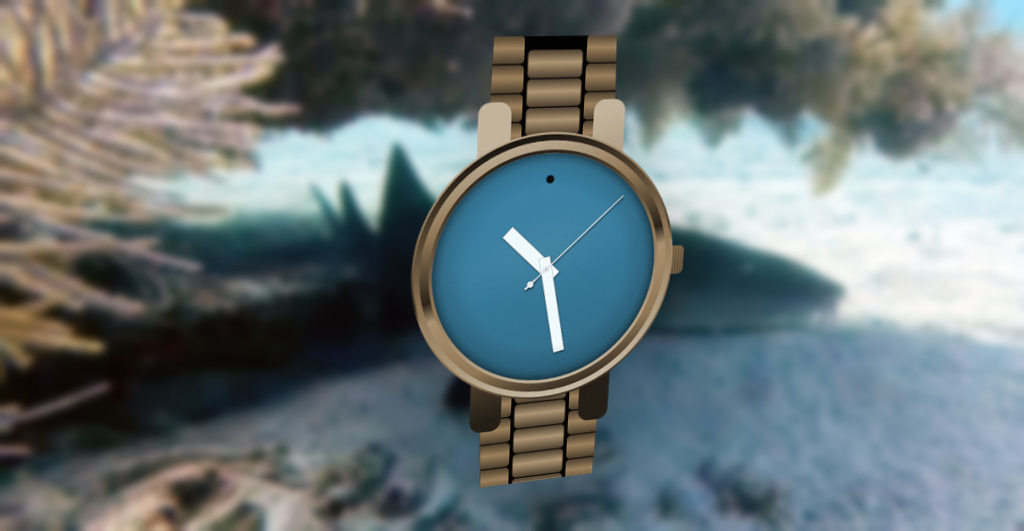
10:28:08
